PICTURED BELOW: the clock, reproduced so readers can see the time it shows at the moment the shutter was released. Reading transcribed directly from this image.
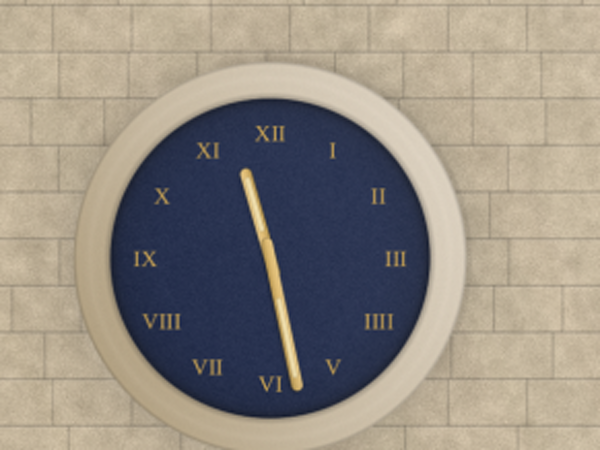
11:28
